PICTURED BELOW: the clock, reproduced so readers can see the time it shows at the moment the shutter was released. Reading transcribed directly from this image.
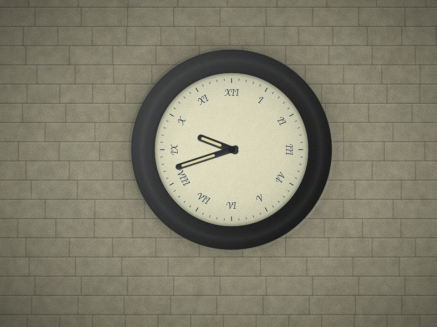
9:42
